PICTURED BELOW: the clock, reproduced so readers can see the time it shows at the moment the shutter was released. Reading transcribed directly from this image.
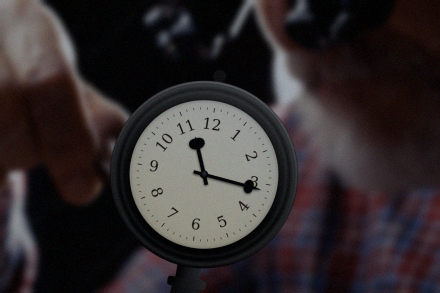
11:16
